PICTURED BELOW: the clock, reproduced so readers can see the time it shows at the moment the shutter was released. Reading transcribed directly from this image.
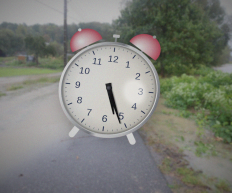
5:26
